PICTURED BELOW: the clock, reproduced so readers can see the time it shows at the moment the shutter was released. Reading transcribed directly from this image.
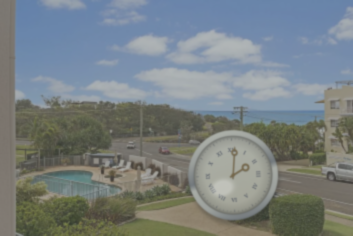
2:01
